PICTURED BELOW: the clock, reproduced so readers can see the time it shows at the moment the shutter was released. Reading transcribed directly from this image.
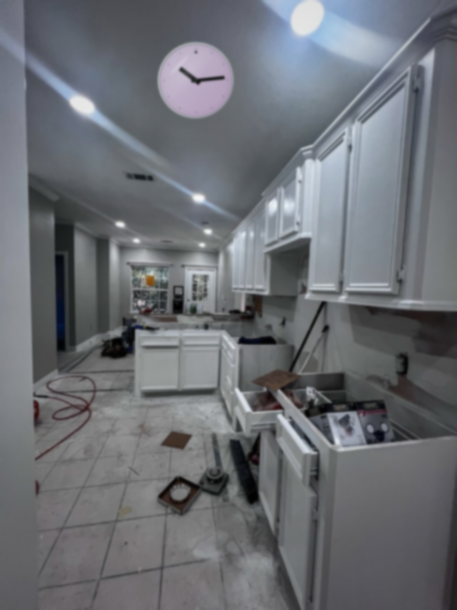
10:14
